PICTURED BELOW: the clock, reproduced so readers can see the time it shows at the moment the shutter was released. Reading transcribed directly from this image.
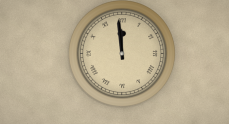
11:59
